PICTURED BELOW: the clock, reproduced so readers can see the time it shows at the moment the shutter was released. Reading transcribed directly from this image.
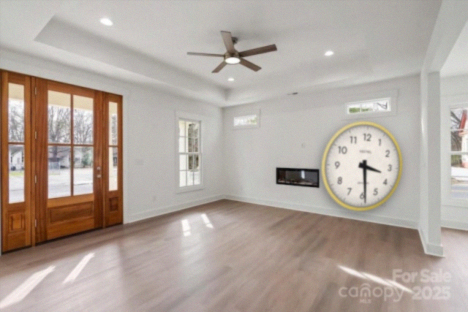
3:29
